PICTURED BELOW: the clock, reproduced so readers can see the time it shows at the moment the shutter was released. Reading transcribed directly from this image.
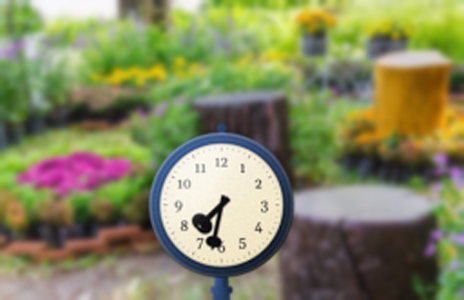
7:32
